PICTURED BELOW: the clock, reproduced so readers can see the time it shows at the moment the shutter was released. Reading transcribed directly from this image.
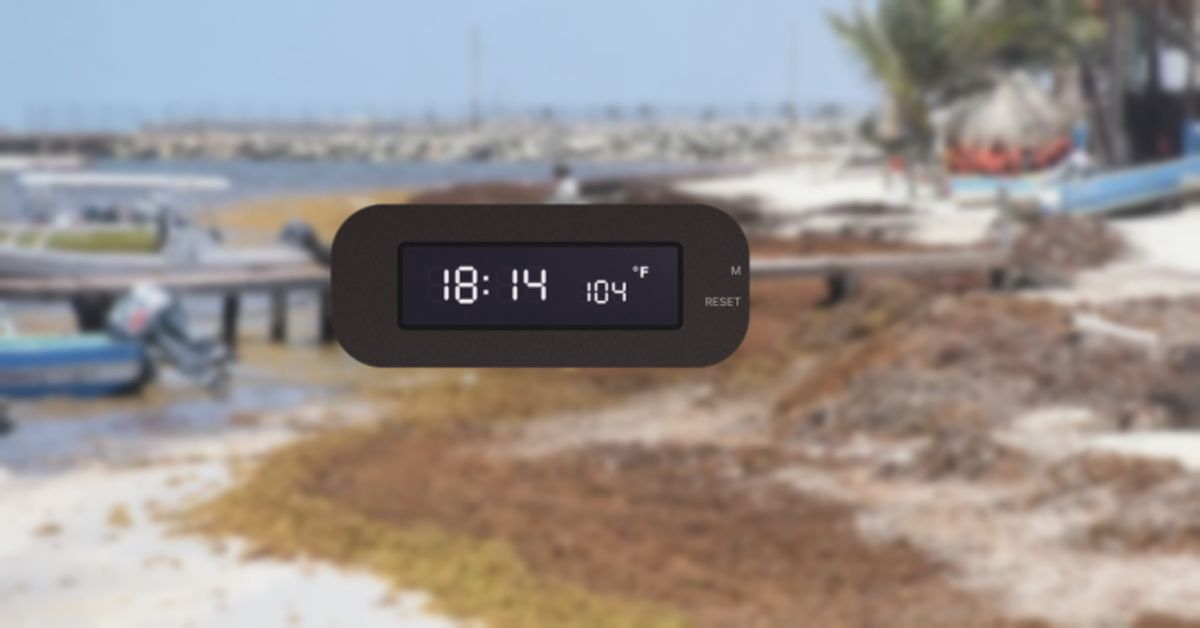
18:14
